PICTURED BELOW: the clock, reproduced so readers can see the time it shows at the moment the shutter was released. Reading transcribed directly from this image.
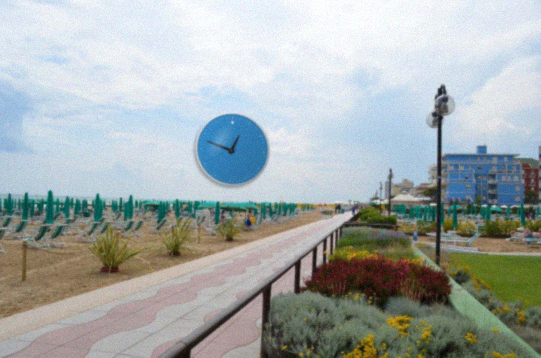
12:48
